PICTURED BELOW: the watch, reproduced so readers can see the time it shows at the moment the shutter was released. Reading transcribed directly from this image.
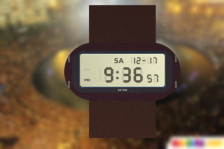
9:36:57
